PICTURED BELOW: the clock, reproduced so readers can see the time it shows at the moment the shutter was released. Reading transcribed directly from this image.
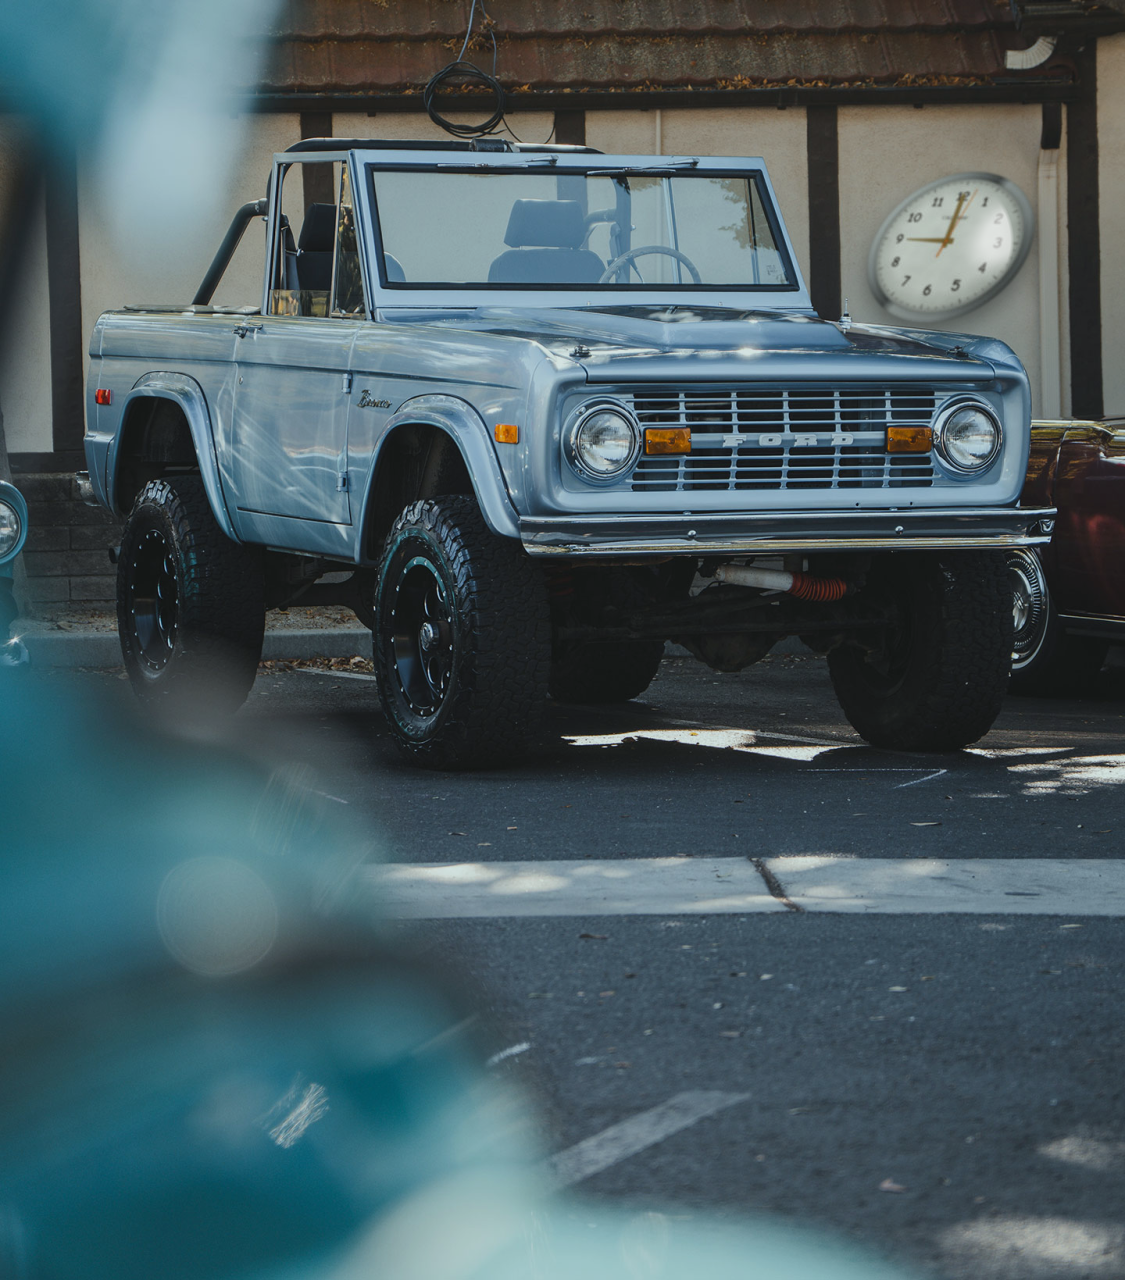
9:00:02
